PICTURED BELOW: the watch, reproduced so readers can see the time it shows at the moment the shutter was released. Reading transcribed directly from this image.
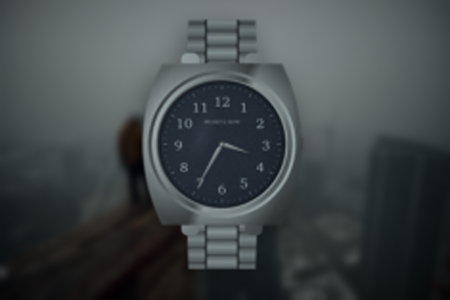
3:35
